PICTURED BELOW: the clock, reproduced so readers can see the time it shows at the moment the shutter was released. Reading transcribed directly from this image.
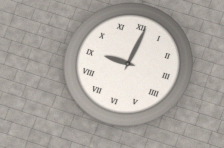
9:01
